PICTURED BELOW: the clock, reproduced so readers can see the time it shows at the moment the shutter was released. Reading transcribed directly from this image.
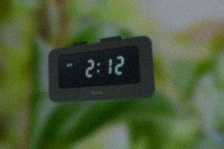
2:12
